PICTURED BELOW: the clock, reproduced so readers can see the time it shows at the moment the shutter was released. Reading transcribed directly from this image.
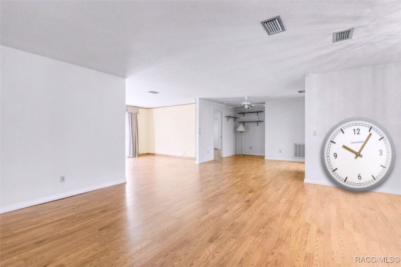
10:06
